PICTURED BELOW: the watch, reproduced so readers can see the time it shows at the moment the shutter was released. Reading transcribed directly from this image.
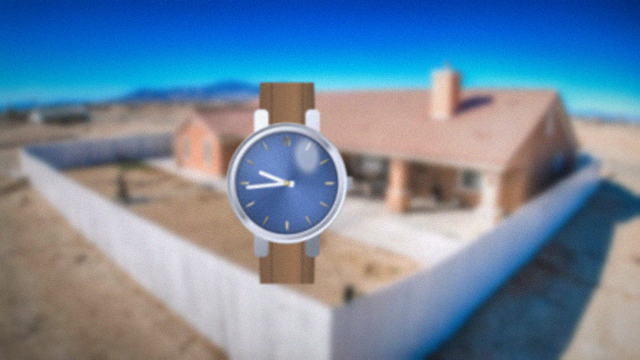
9:44
